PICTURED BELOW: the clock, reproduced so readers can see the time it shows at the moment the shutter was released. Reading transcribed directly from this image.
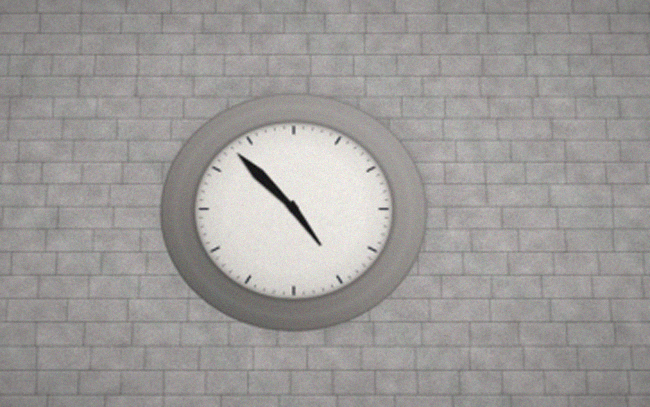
4:53
